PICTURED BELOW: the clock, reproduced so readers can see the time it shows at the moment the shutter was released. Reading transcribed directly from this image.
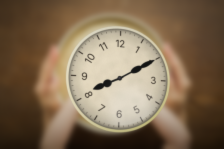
8:10
